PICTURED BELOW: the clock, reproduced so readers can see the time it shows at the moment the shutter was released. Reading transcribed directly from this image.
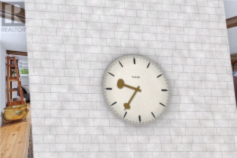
9:36
